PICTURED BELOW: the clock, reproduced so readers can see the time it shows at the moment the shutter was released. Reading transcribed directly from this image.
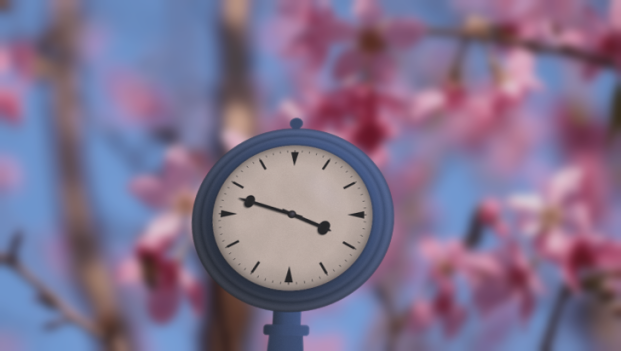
3:48
